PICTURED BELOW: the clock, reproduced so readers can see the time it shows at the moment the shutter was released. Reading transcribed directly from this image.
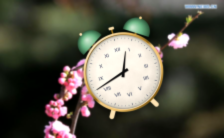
12:42
